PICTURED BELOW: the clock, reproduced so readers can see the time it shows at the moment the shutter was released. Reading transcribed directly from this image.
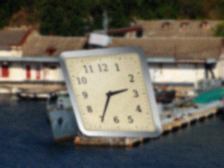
2:35
